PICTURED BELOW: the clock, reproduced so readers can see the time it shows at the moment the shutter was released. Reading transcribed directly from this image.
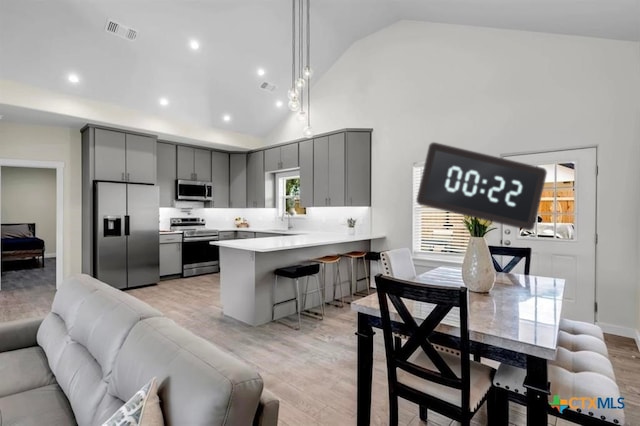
0:22
